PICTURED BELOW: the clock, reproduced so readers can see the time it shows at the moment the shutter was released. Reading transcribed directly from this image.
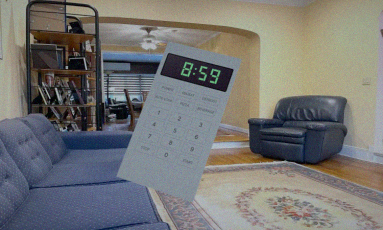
8:59
